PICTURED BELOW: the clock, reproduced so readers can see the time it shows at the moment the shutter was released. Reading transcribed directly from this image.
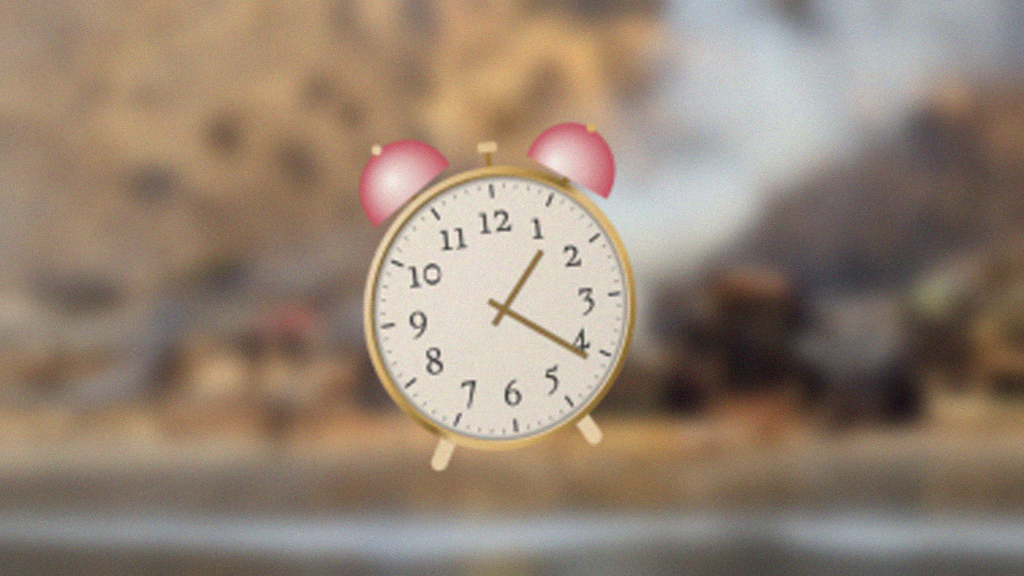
1:21
